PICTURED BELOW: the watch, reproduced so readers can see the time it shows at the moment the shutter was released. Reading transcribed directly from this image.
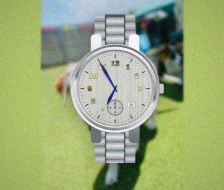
6:55
